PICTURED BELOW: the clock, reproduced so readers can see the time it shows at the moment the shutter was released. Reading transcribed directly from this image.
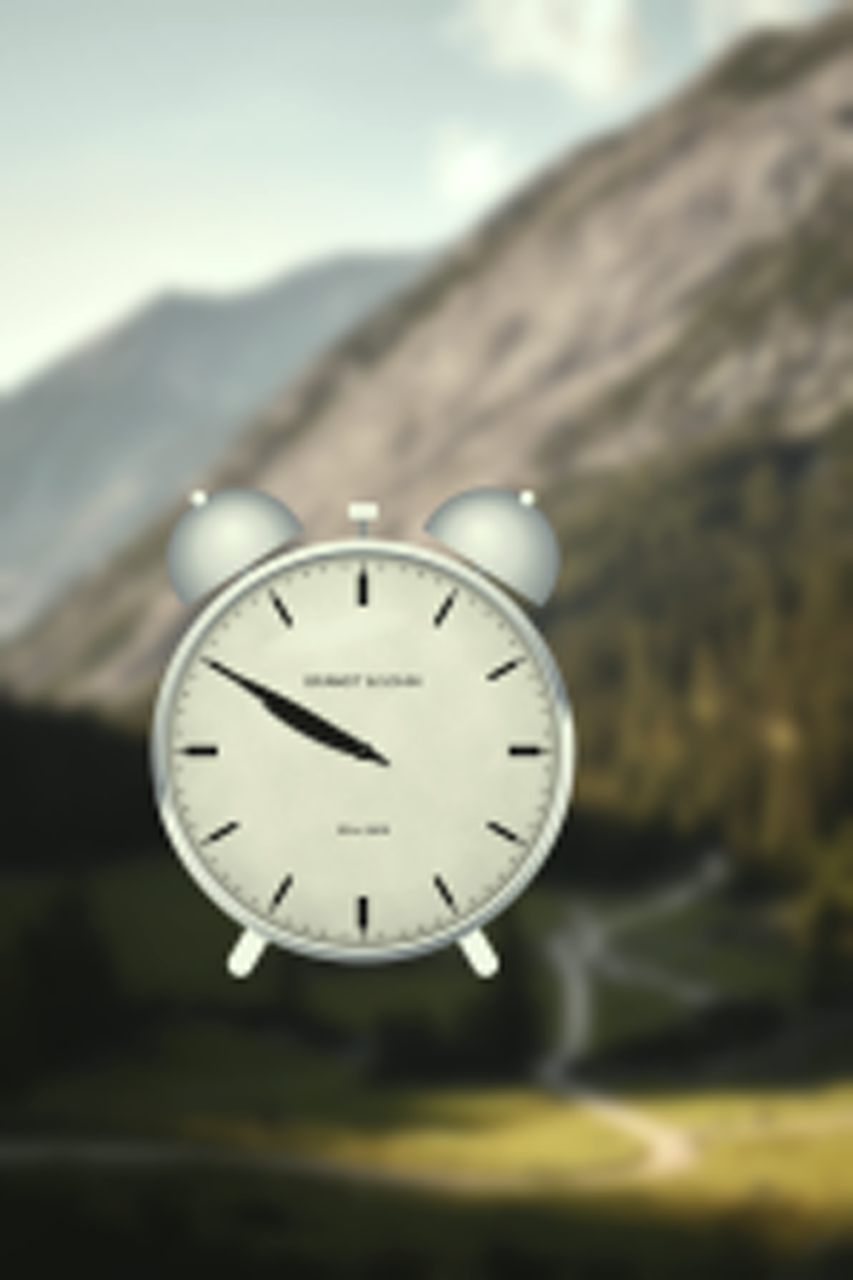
9:50
